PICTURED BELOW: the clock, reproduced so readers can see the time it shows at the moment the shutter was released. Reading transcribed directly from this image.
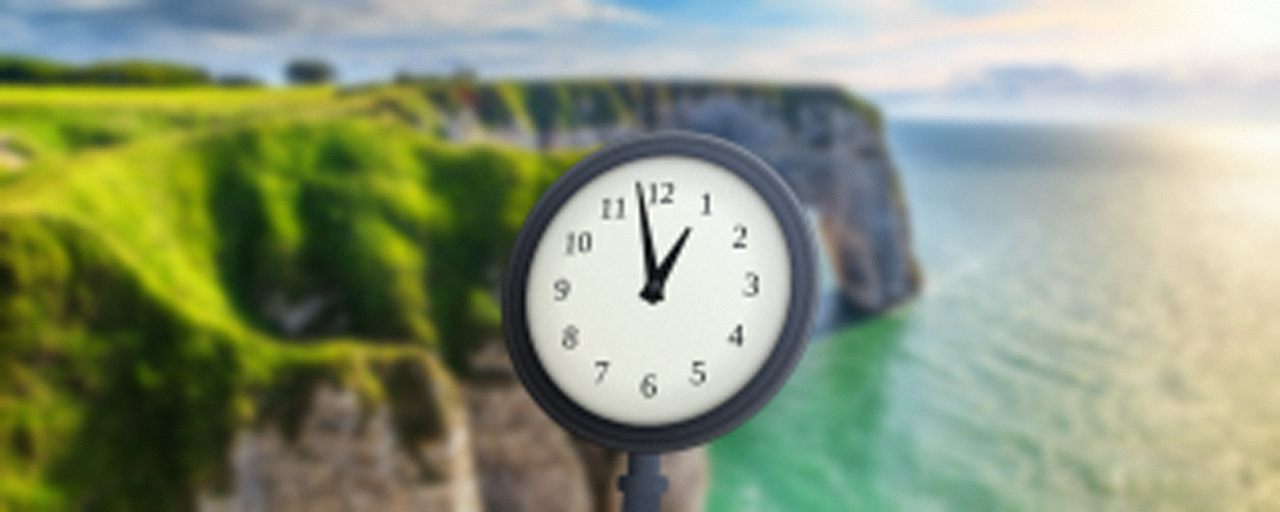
12:58
